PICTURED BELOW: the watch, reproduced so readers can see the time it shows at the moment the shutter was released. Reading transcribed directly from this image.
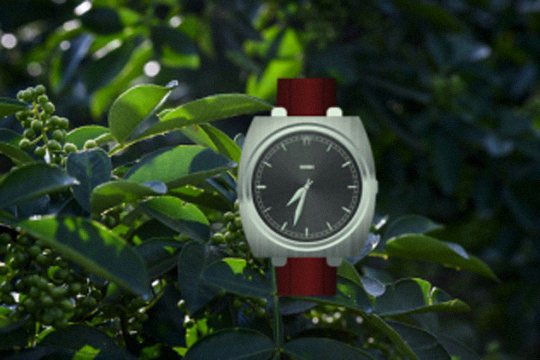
7:33
